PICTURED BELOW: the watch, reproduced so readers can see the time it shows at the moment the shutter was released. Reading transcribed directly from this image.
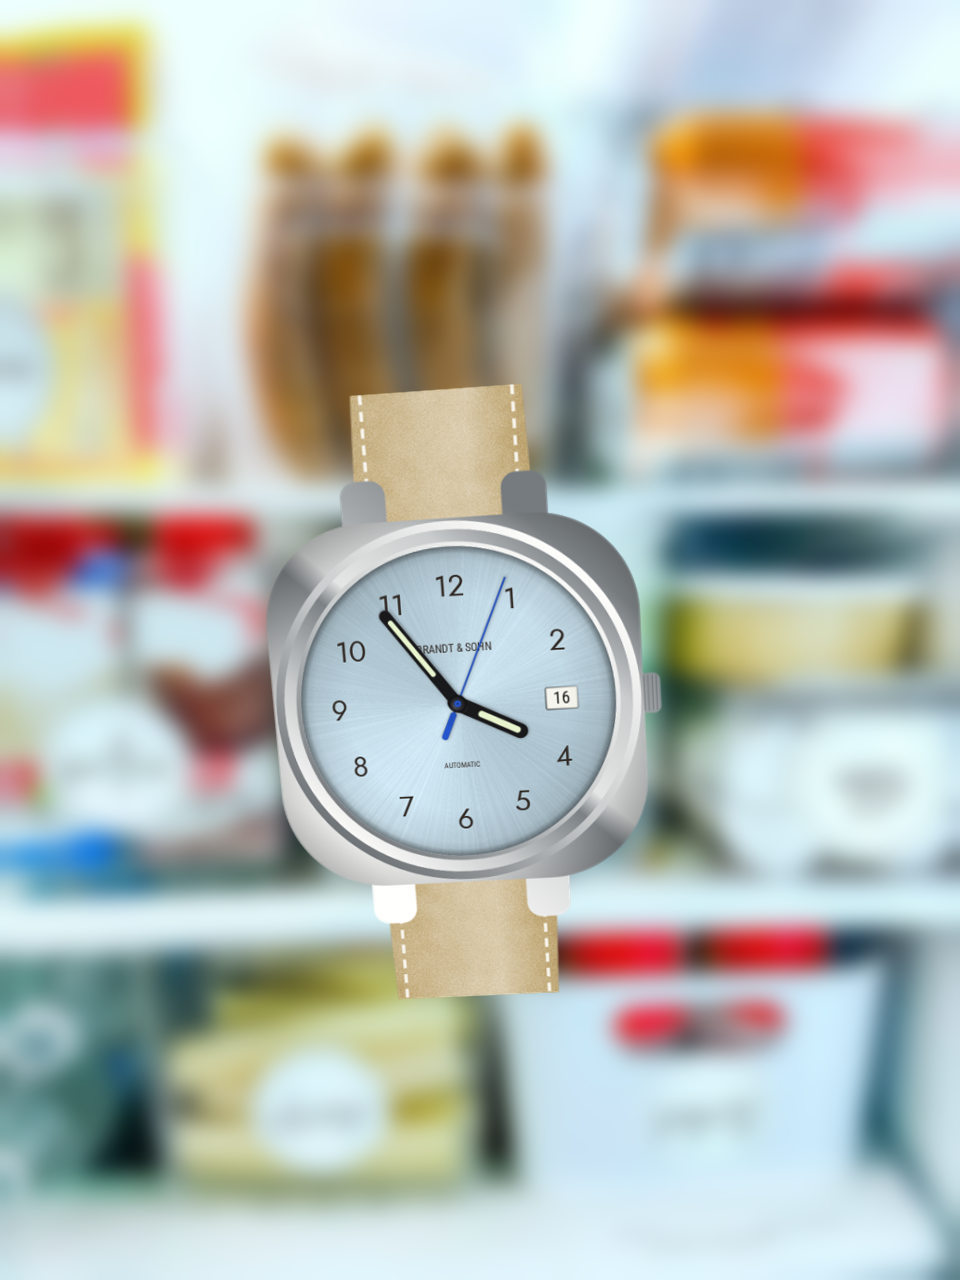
3:54:04
